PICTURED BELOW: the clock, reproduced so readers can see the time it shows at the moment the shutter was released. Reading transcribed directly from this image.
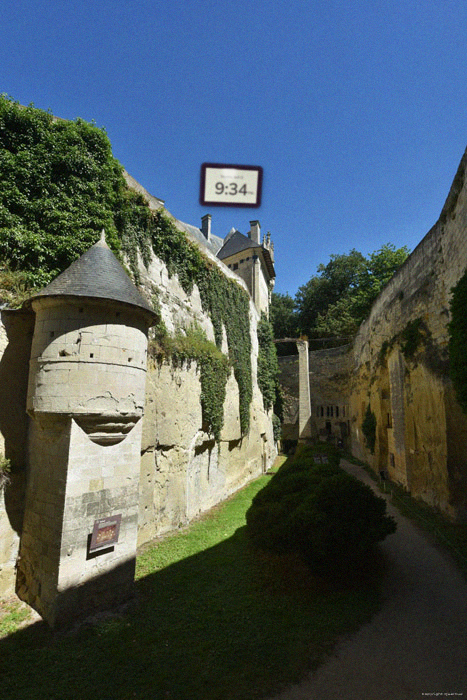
9:34
